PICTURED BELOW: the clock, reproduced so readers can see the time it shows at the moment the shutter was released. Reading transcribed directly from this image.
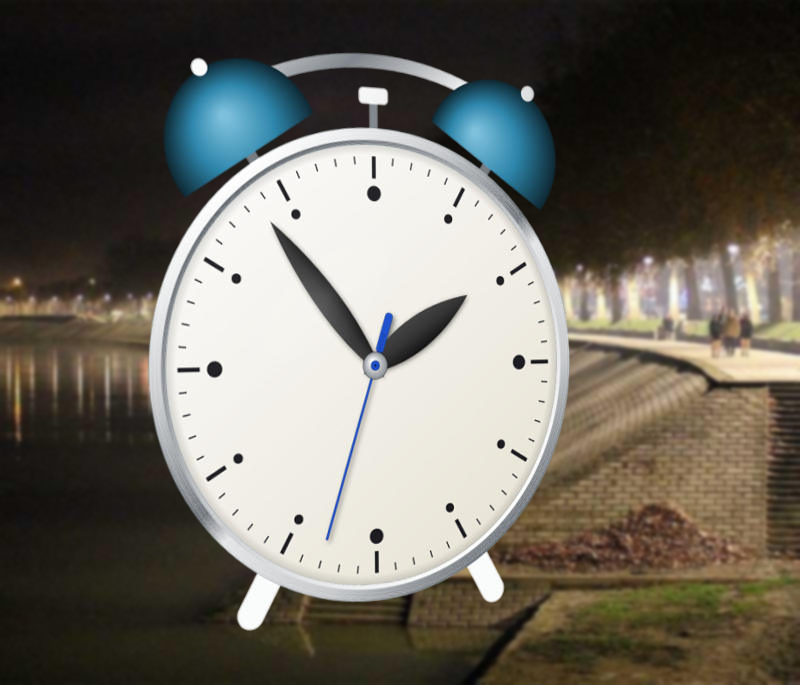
1:53:33
